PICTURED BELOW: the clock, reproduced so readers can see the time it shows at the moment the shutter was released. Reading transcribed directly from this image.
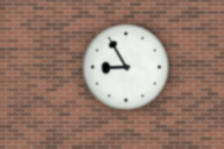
8:55
